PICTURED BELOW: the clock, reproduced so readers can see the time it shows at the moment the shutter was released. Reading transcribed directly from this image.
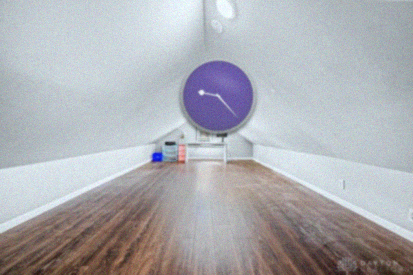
9:23
